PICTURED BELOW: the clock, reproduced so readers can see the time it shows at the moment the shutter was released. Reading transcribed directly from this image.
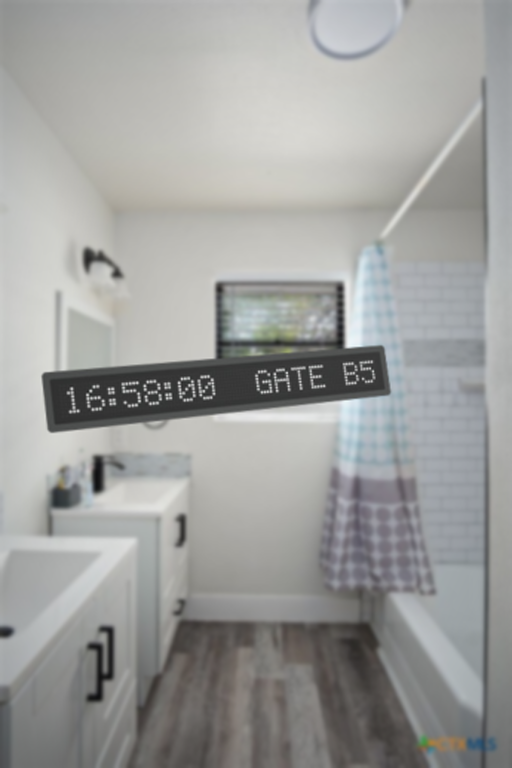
16:58:00
